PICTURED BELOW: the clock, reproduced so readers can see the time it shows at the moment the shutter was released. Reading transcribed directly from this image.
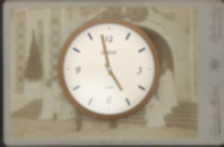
4:58
